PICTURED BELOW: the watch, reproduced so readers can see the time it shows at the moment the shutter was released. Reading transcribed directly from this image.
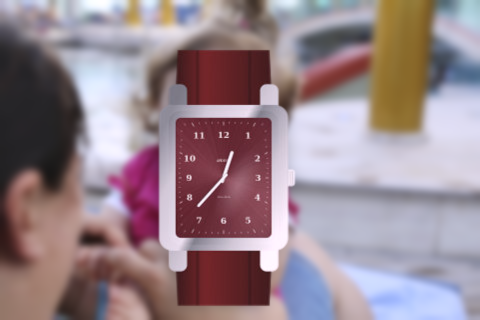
12:37
